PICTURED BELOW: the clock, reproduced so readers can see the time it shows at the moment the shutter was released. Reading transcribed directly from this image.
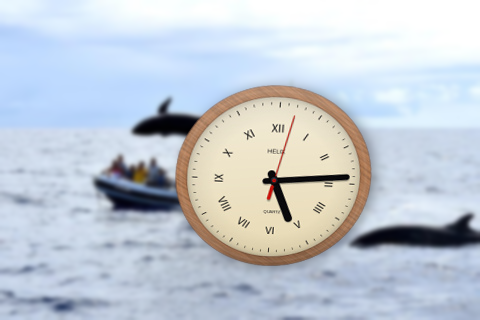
5:14:02
